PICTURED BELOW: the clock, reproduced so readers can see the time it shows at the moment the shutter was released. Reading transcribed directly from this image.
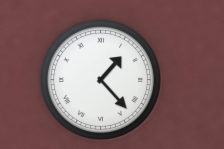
1:23
